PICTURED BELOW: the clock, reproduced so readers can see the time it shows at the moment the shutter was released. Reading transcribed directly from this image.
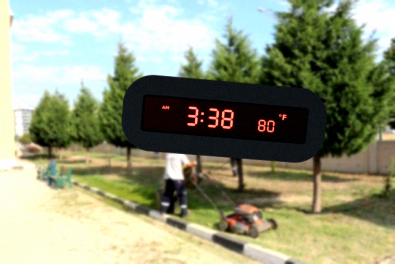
3:38
